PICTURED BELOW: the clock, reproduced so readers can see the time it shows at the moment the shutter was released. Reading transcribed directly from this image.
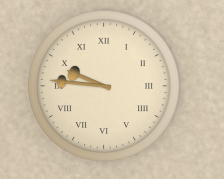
9:46
